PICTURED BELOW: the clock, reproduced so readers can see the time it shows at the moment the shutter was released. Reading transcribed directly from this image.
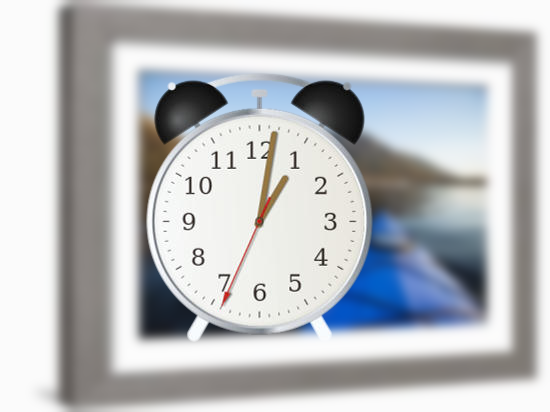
1:01:34
